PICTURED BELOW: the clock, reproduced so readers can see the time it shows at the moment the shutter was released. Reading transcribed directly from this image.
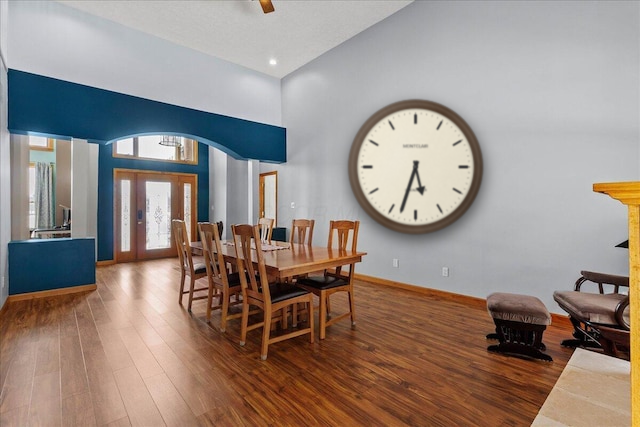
5:33
